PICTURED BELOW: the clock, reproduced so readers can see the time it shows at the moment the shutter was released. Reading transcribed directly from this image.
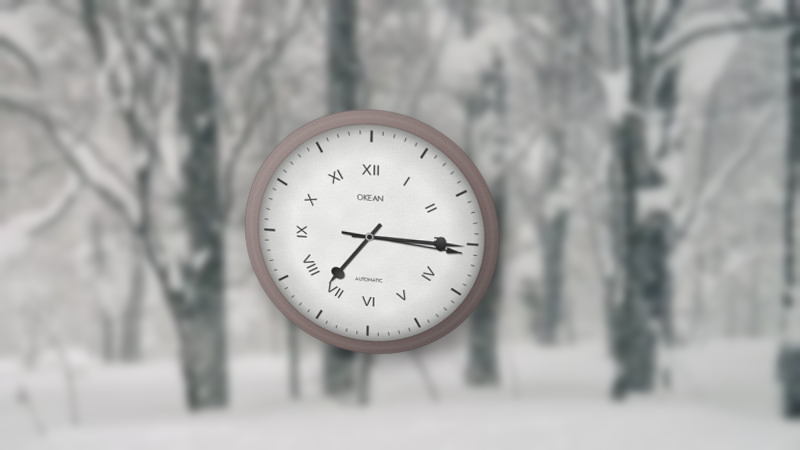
7:15:16
